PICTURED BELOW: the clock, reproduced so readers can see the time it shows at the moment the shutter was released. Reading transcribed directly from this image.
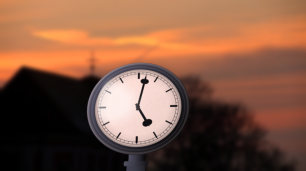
5:02
